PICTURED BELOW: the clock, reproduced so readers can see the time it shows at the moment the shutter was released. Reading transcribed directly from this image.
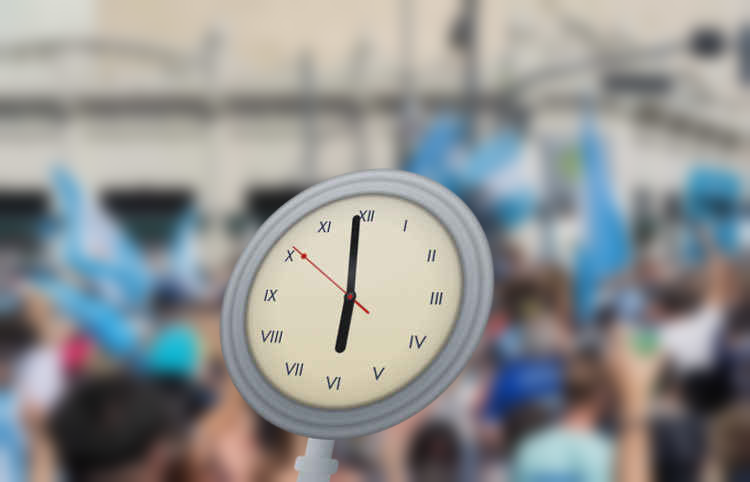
5:58:51
